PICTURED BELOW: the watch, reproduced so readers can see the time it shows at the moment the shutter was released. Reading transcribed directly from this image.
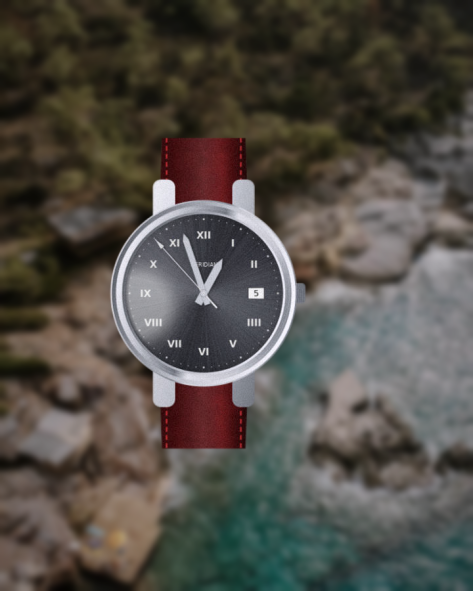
12:56:53
